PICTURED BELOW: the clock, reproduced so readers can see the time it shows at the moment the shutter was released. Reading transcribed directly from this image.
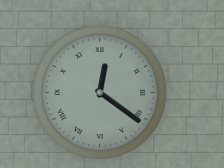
12:21
